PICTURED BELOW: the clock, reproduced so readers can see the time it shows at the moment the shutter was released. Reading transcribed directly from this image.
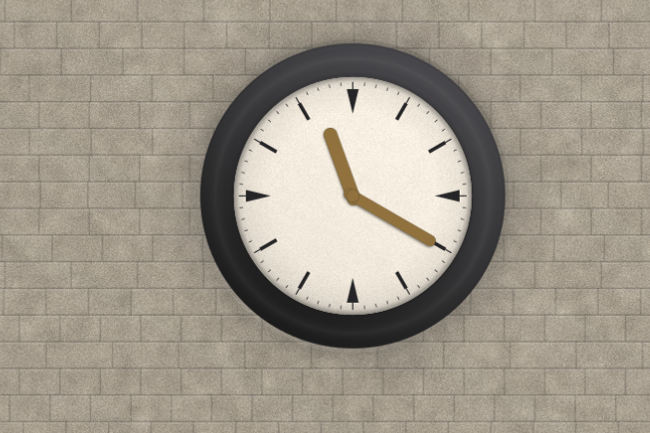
11:20
